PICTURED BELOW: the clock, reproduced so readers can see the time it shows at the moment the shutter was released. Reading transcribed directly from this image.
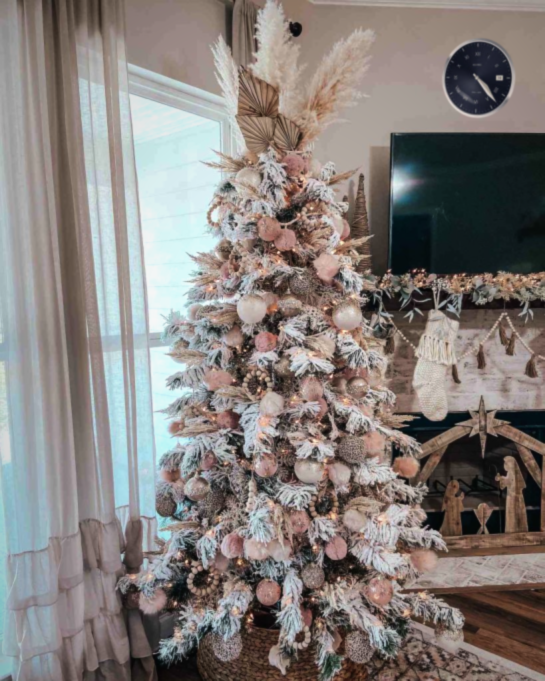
4:23
